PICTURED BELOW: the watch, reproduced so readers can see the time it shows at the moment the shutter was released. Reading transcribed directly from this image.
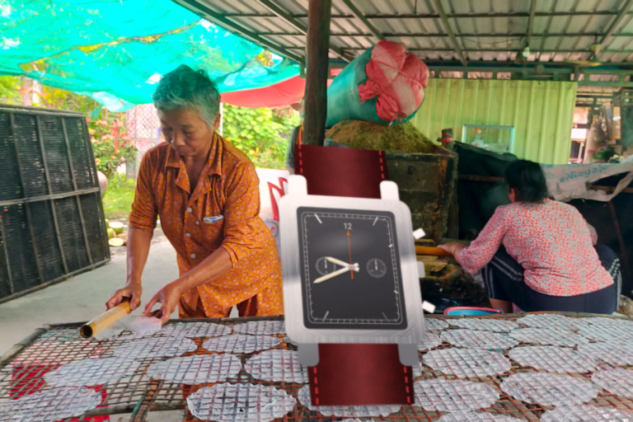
9:41
